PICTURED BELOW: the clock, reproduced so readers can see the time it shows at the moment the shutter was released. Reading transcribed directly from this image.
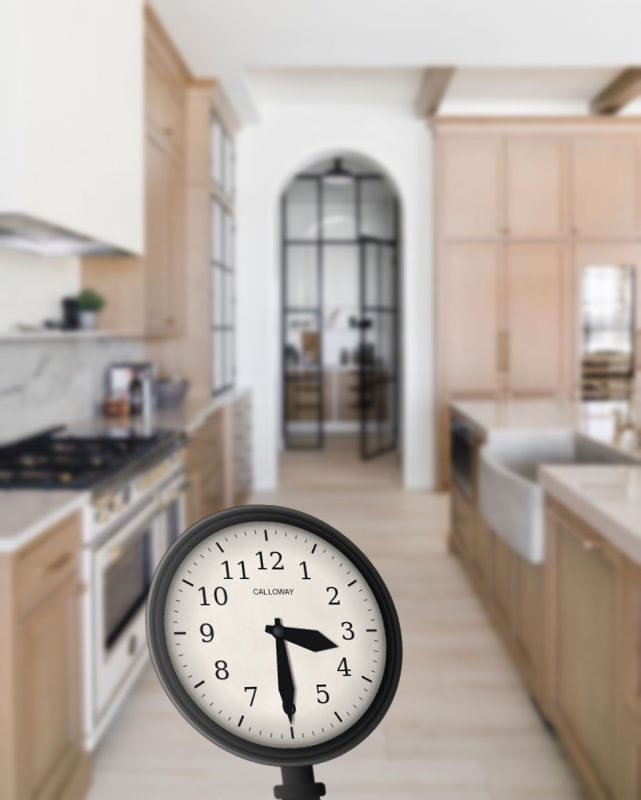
3:30
